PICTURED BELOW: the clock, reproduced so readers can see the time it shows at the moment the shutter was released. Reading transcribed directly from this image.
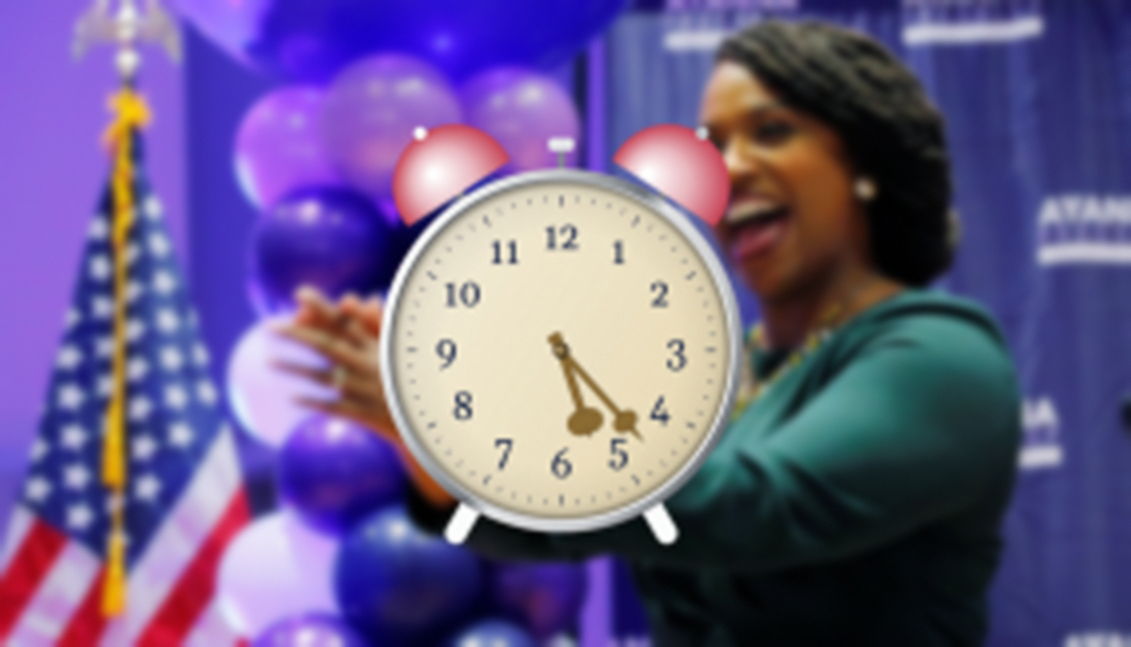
5:23
